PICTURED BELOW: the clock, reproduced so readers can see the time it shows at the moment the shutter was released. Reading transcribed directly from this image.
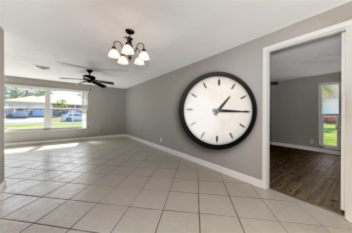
1:15
